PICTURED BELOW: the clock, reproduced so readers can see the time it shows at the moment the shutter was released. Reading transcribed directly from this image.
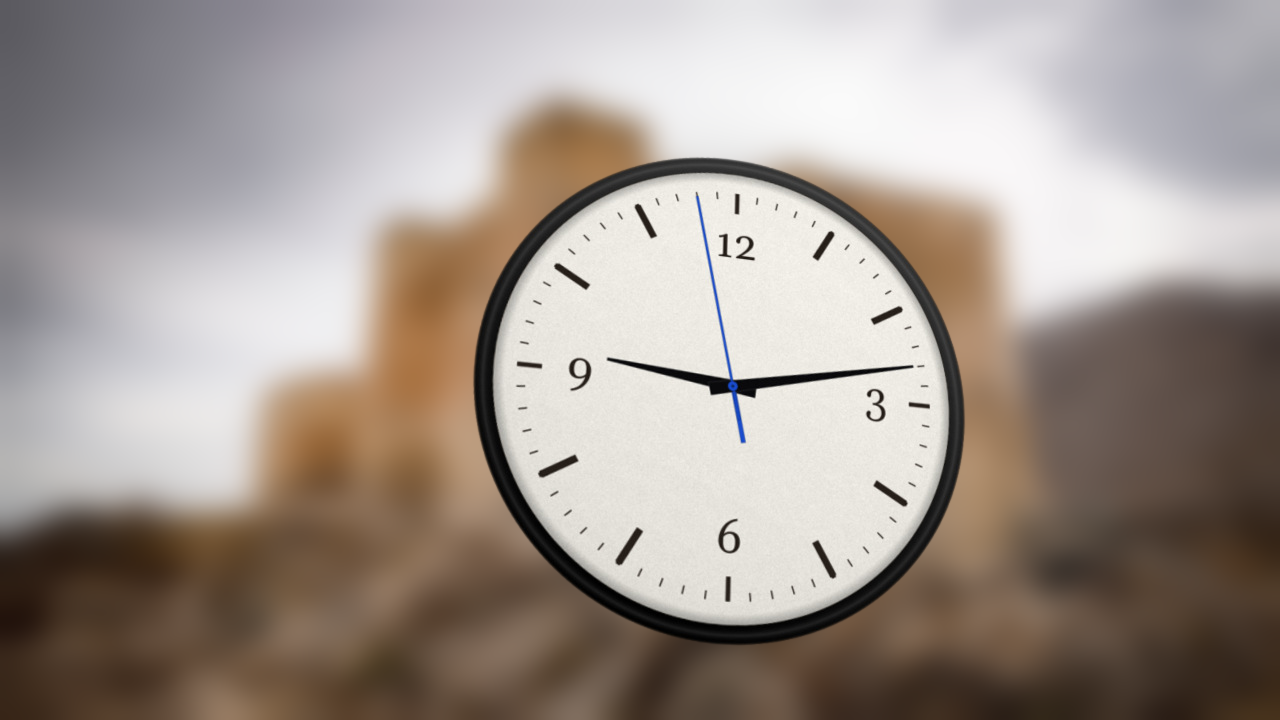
9:12:58
